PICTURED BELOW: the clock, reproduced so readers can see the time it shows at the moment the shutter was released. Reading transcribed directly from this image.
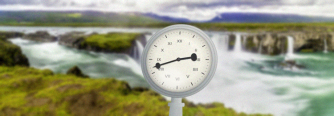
2:42
